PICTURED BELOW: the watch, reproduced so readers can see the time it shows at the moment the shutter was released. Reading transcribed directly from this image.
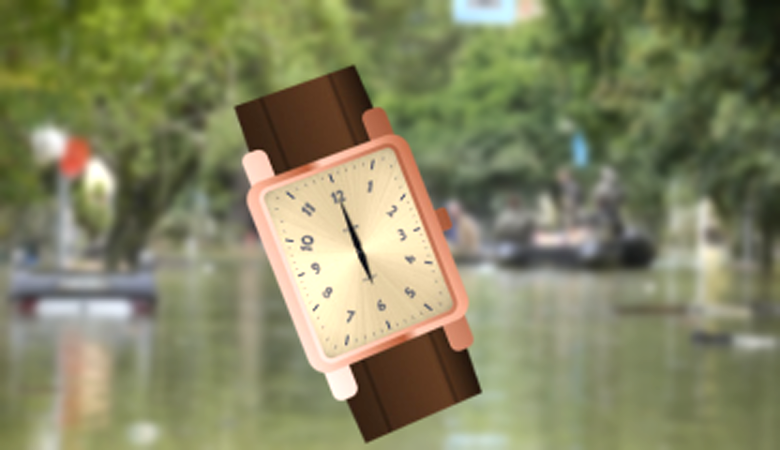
6:00
